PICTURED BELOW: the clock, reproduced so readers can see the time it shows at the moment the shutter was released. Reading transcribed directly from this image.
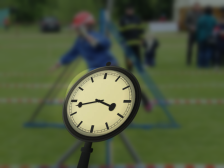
3:43
